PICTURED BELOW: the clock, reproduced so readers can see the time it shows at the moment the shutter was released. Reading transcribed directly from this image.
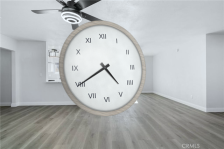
4:40
